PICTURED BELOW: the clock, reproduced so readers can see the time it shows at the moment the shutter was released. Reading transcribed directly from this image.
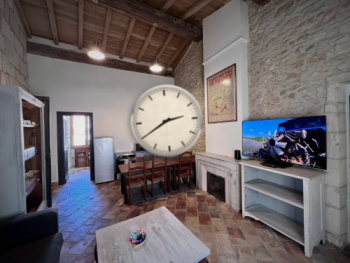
2:40
